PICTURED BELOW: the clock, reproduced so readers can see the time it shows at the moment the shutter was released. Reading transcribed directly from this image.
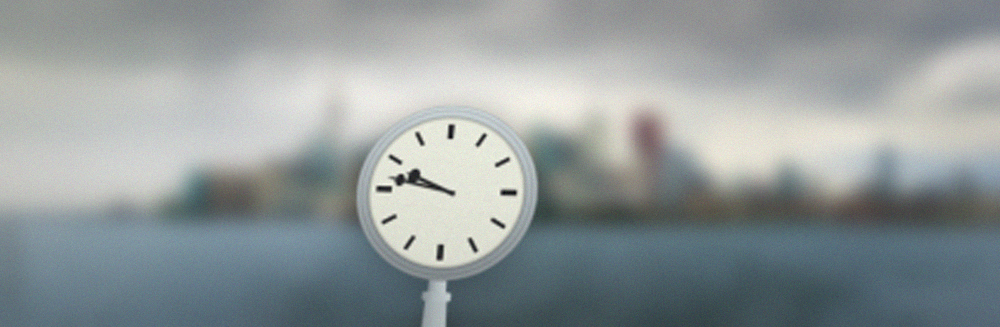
9:47
